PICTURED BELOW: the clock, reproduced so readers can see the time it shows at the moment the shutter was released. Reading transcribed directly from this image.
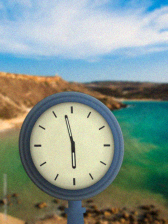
5:58
